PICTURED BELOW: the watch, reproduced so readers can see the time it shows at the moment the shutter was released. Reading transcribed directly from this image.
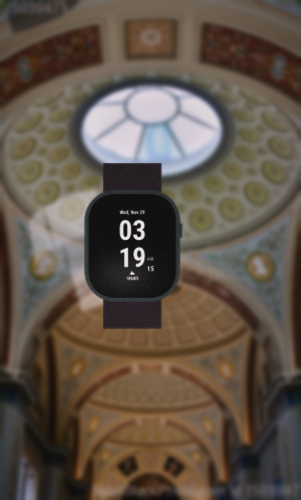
3:19
